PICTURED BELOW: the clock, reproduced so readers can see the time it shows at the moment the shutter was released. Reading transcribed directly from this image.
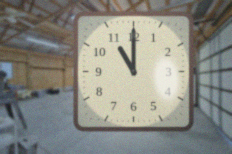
11:00
